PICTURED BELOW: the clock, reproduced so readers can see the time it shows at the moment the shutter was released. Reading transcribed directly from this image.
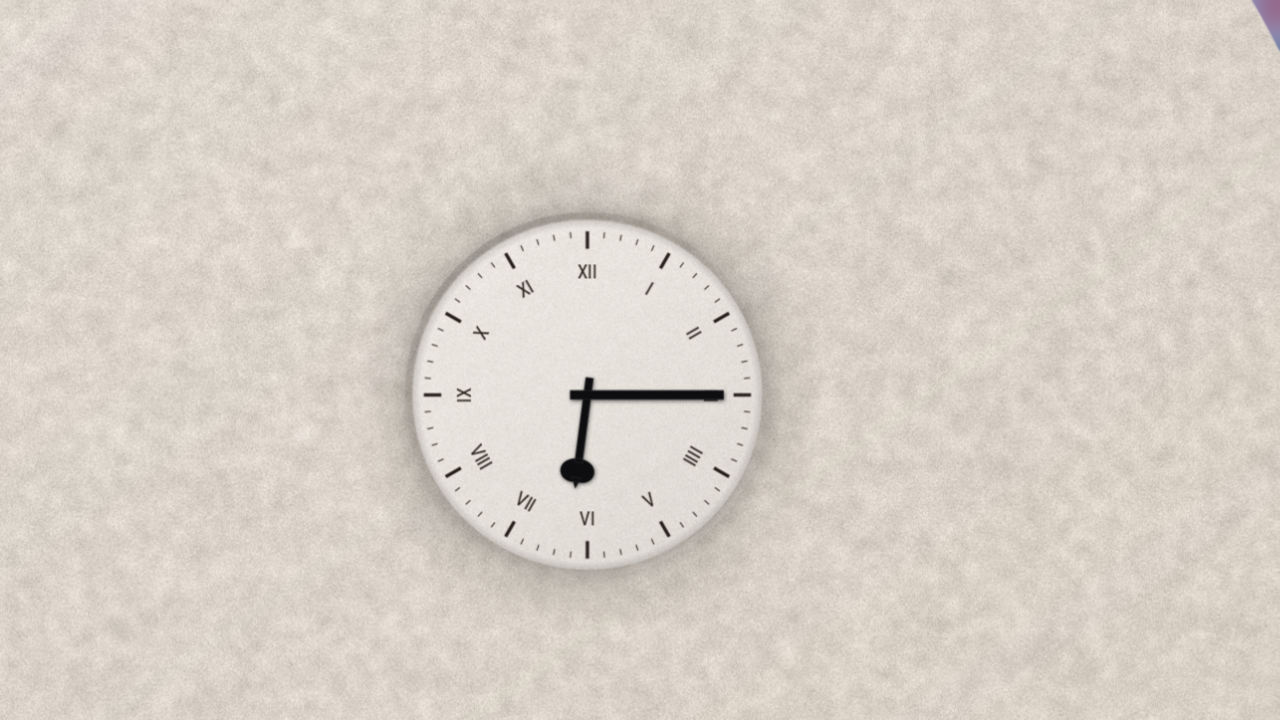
6:15
